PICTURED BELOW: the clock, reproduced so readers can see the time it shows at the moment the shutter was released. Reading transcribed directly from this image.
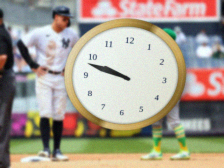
9:48
